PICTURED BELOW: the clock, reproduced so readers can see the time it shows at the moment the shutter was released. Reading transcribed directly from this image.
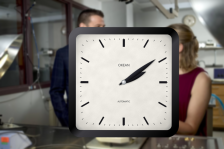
2:09
